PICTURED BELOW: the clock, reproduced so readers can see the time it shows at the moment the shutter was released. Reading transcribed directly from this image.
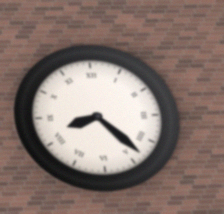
8:23
